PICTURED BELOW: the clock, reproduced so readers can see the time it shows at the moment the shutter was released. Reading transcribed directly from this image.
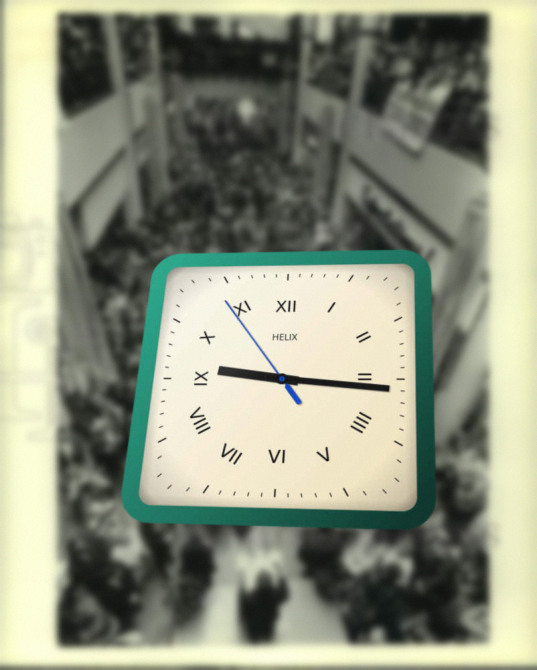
9:15:54
